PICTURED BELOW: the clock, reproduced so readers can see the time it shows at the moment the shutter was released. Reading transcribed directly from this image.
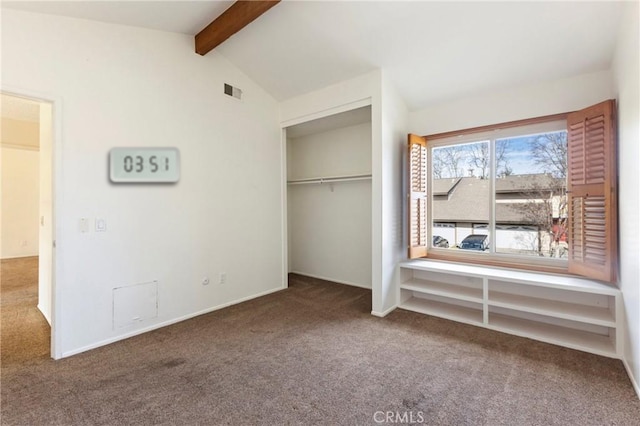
3:51
